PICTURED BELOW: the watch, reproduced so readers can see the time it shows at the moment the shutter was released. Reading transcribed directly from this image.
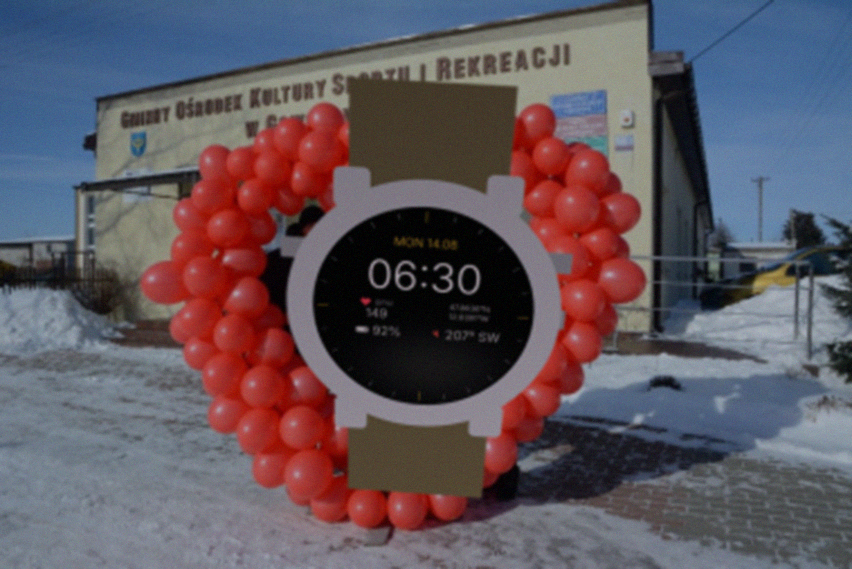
6:30
